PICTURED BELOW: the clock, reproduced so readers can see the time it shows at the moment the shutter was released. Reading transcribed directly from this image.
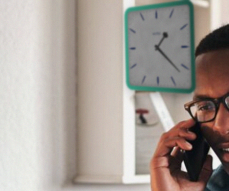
1:22
